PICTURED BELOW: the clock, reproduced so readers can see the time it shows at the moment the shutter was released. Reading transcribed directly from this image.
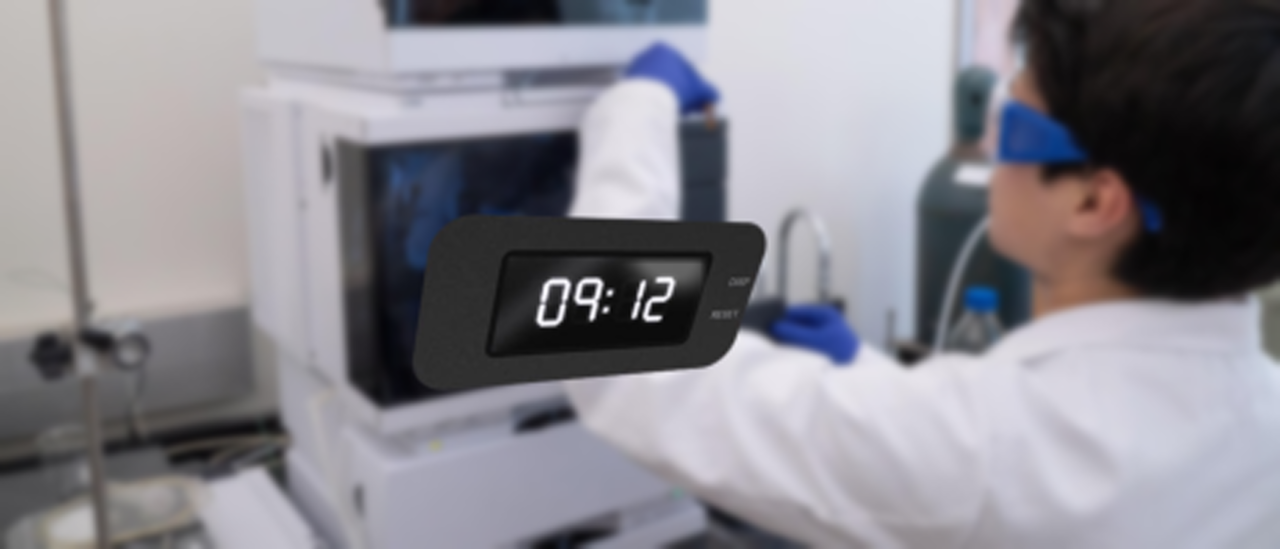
9:12
